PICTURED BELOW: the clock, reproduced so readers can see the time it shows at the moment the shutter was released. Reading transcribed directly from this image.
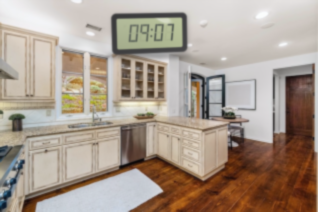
9:07
